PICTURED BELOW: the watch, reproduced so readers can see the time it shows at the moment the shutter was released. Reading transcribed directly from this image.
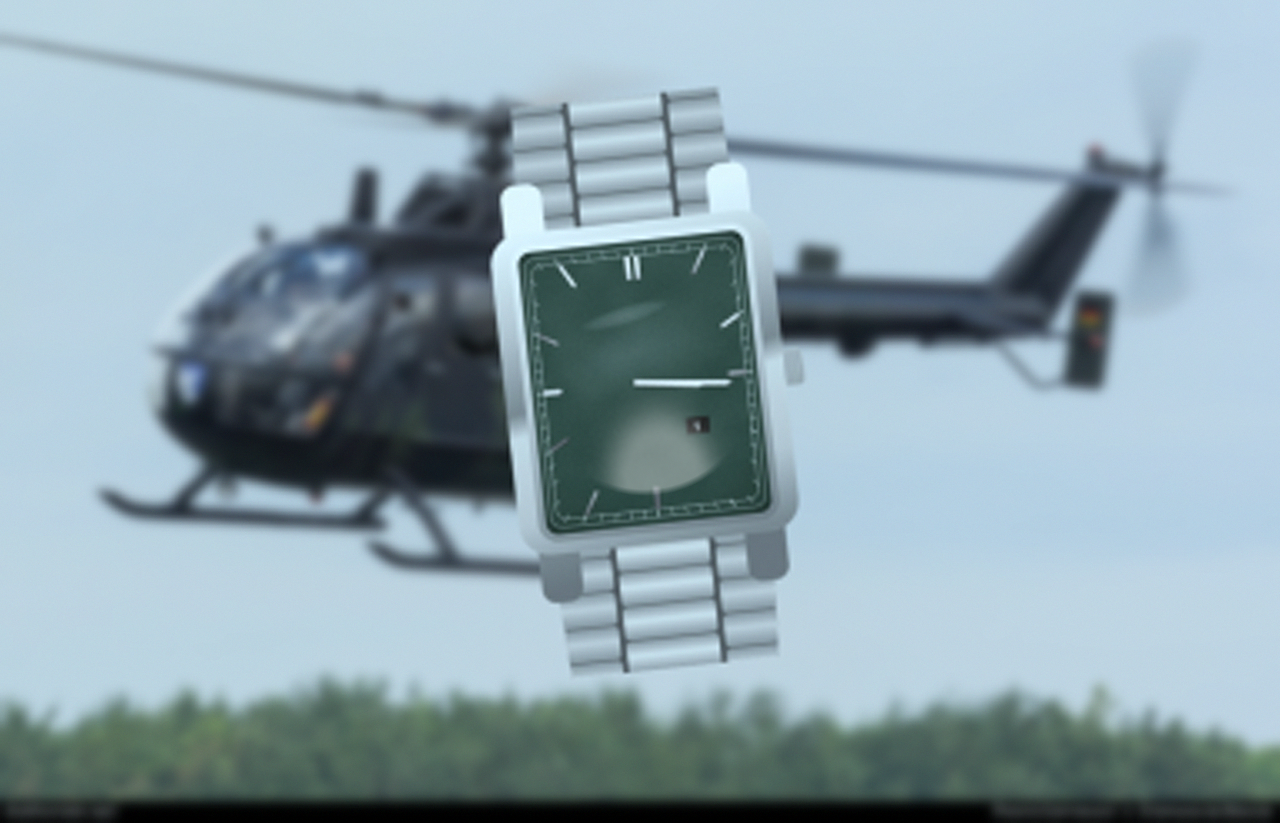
3:16
